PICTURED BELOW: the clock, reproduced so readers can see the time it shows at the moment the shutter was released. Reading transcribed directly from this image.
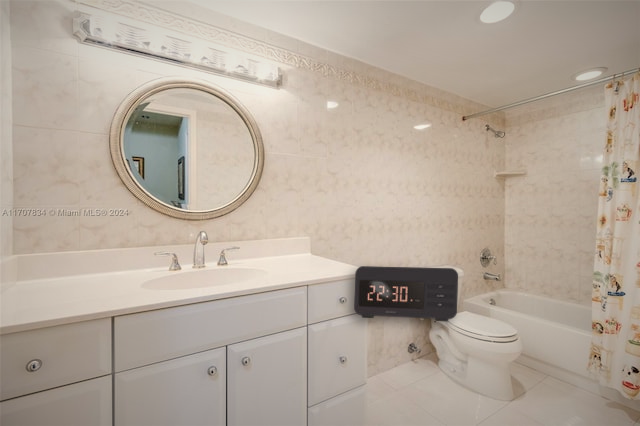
22:30
